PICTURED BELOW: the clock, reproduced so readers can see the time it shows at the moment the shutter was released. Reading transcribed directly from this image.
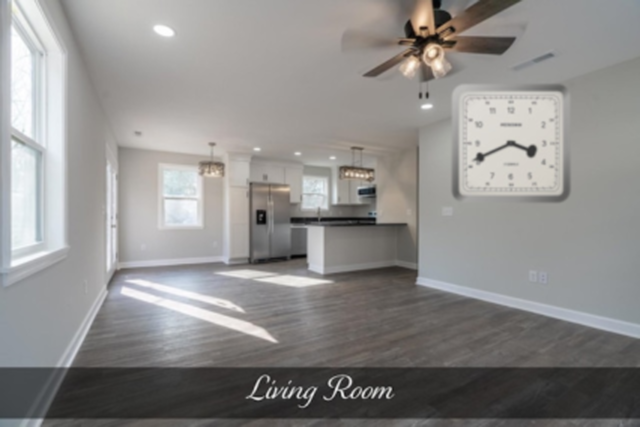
3:41
